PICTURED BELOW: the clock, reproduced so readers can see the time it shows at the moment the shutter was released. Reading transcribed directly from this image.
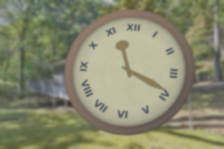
11:19
